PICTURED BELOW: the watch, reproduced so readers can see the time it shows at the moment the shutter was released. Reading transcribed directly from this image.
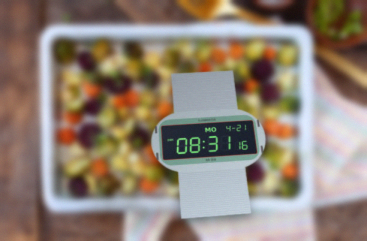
8:31:16
